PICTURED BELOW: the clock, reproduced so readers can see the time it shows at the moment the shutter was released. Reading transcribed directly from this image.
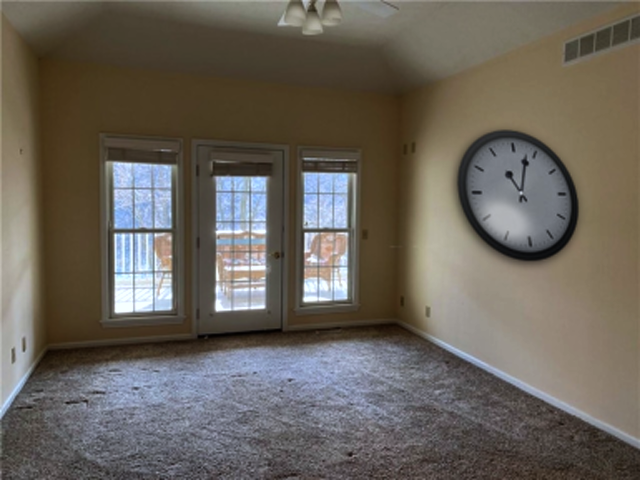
11:03
